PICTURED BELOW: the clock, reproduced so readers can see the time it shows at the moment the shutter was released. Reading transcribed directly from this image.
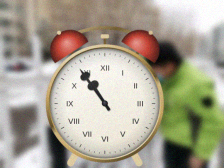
10:54
